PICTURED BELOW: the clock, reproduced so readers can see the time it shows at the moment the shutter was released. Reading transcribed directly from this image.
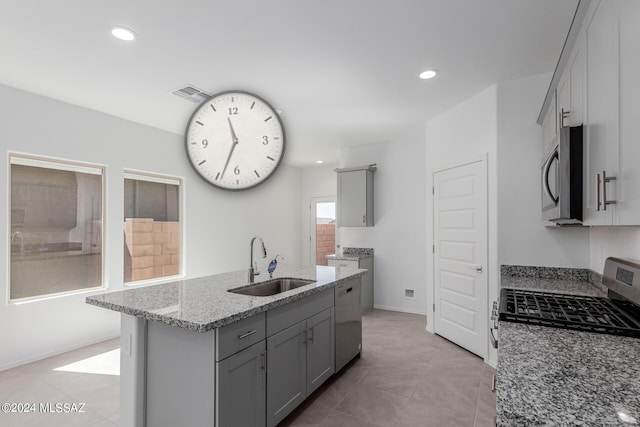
11:34
